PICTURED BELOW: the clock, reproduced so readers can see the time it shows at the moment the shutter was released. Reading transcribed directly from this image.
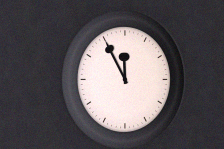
11:55
